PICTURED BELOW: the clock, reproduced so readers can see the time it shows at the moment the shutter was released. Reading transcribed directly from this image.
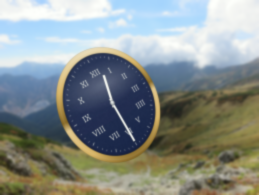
12:30
